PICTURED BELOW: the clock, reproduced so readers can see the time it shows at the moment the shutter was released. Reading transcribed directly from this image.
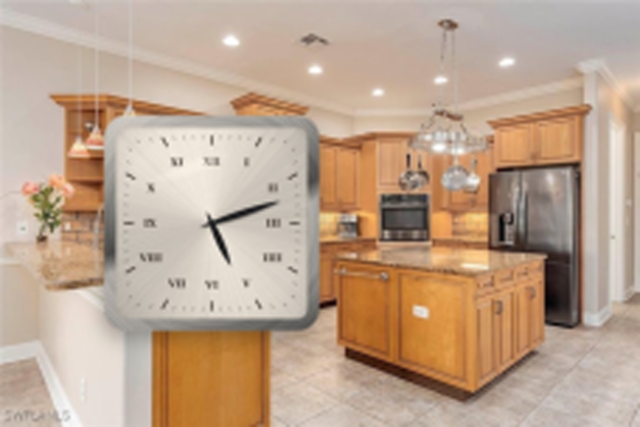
5:12
